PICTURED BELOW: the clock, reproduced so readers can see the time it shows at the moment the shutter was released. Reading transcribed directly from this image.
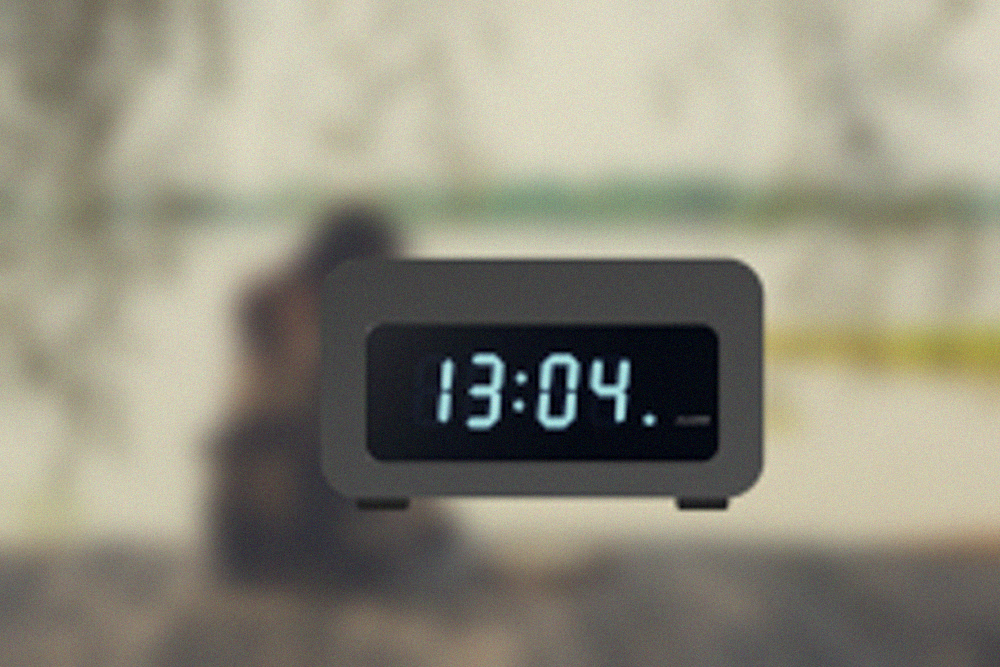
13:04
